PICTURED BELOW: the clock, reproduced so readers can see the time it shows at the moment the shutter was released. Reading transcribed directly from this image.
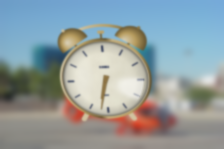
6:32
